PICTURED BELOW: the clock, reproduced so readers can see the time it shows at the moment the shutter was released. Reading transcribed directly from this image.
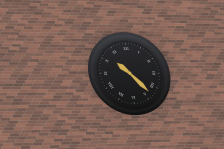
10:23
